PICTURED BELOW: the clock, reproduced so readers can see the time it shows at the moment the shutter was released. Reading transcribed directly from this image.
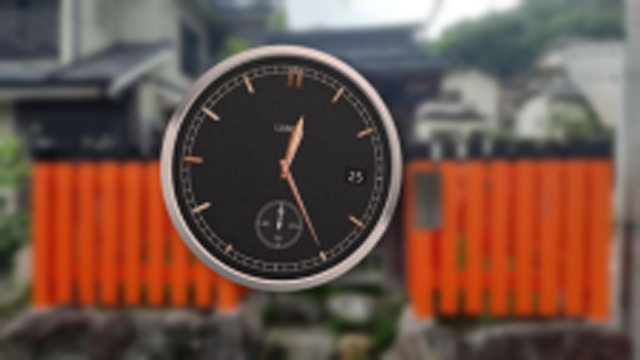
12:25
